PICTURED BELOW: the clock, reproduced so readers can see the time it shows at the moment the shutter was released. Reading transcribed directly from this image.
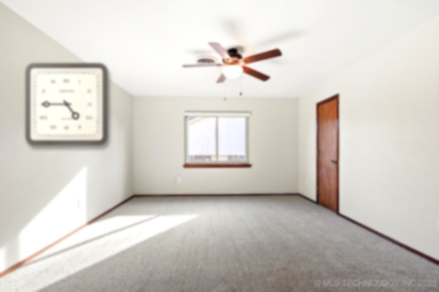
4:45
